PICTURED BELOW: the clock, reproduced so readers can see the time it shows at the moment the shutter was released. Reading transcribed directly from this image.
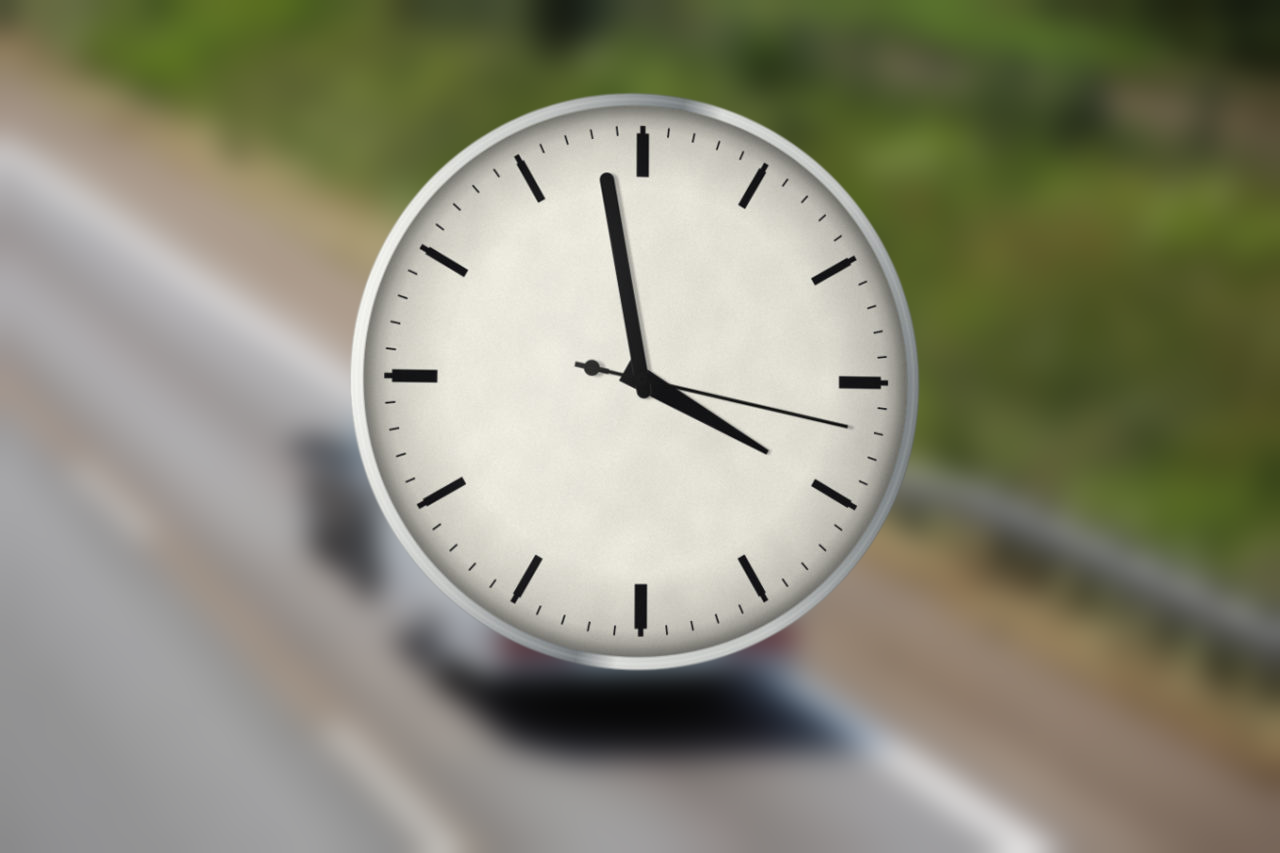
3:58:17
